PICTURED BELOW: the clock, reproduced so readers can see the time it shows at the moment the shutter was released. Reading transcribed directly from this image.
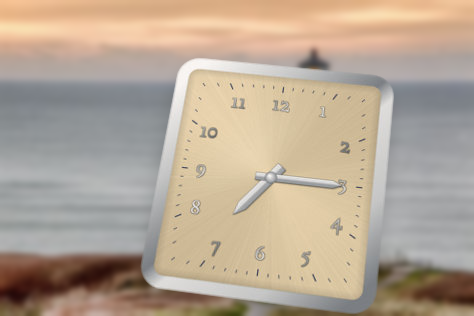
7:15
